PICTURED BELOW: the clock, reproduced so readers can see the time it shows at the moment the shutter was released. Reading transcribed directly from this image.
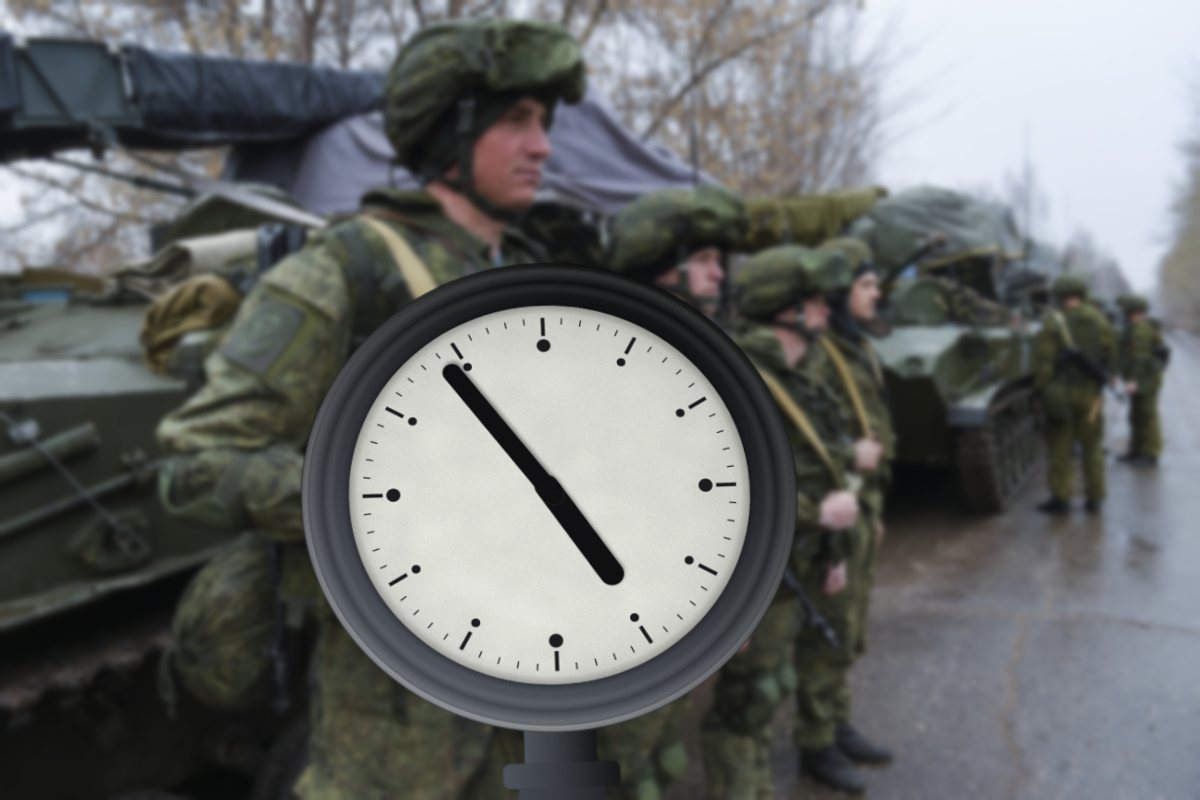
4:54
